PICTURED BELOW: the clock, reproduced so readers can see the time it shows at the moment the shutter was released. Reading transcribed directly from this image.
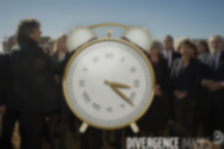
3:22
